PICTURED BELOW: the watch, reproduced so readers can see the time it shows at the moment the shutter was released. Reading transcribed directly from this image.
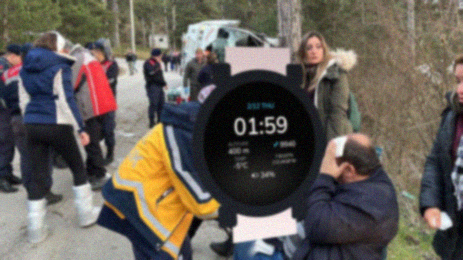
1:59
